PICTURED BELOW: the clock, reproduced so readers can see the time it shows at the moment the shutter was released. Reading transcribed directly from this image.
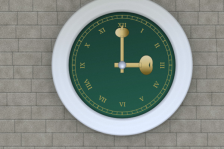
3:00
